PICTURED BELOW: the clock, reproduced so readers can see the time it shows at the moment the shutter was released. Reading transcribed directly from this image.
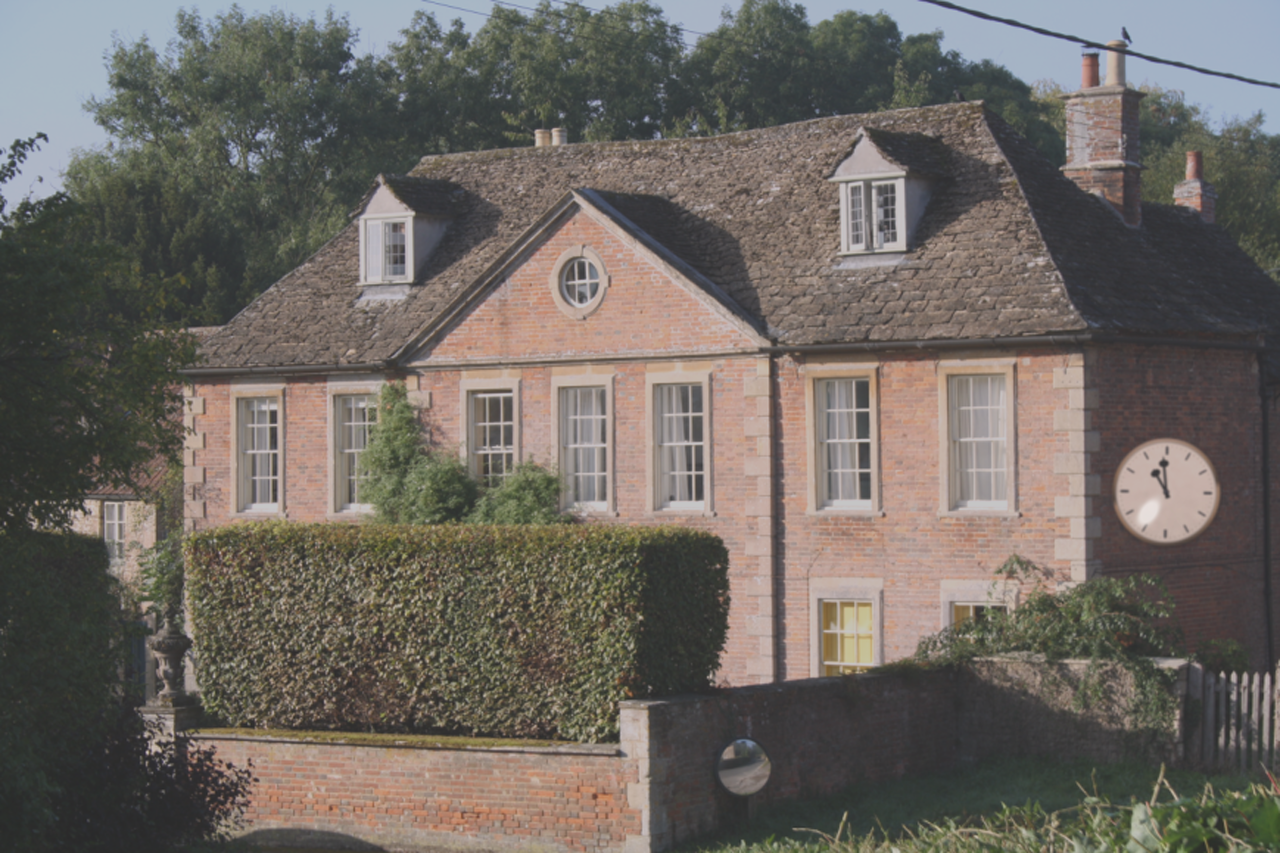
10:59
